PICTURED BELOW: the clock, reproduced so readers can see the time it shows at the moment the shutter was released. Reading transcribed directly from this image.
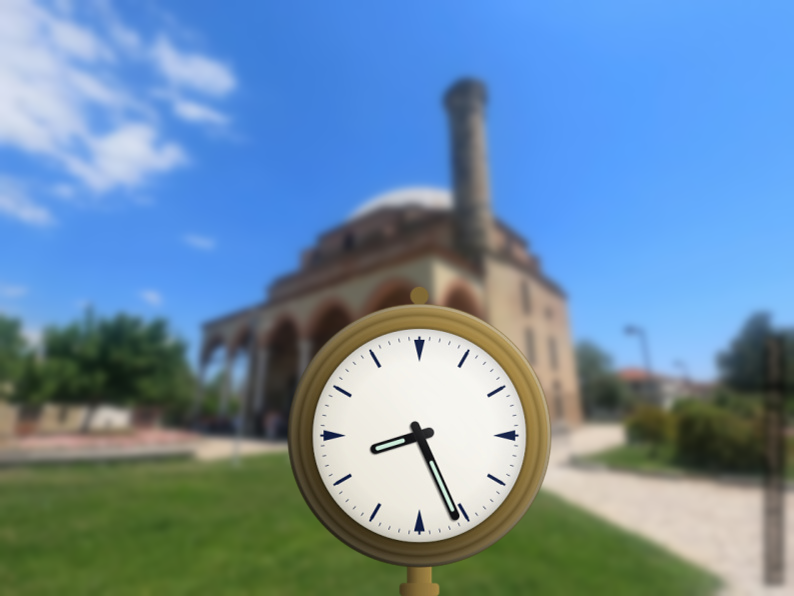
8:26
